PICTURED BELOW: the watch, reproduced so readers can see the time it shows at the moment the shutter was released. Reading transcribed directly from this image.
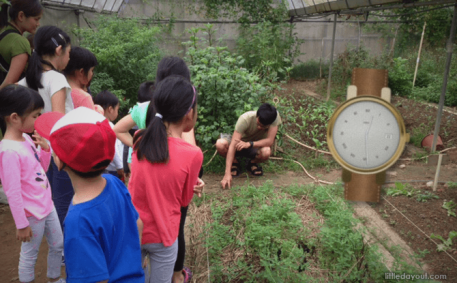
12:29
